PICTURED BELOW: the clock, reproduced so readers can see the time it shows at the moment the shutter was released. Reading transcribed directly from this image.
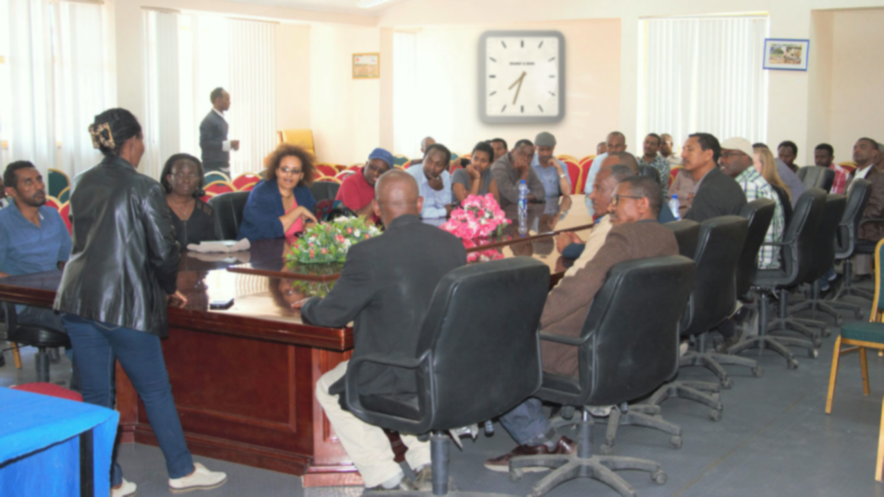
7:33
